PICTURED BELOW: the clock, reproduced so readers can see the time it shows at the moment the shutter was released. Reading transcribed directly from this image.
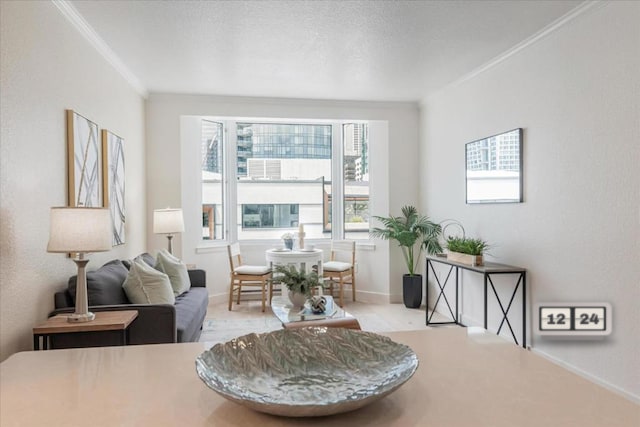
12:24
